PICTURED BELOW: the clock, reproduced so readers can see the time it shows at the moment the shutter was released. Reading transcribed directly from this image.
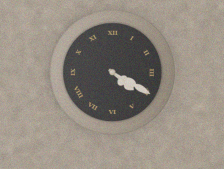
4:20
